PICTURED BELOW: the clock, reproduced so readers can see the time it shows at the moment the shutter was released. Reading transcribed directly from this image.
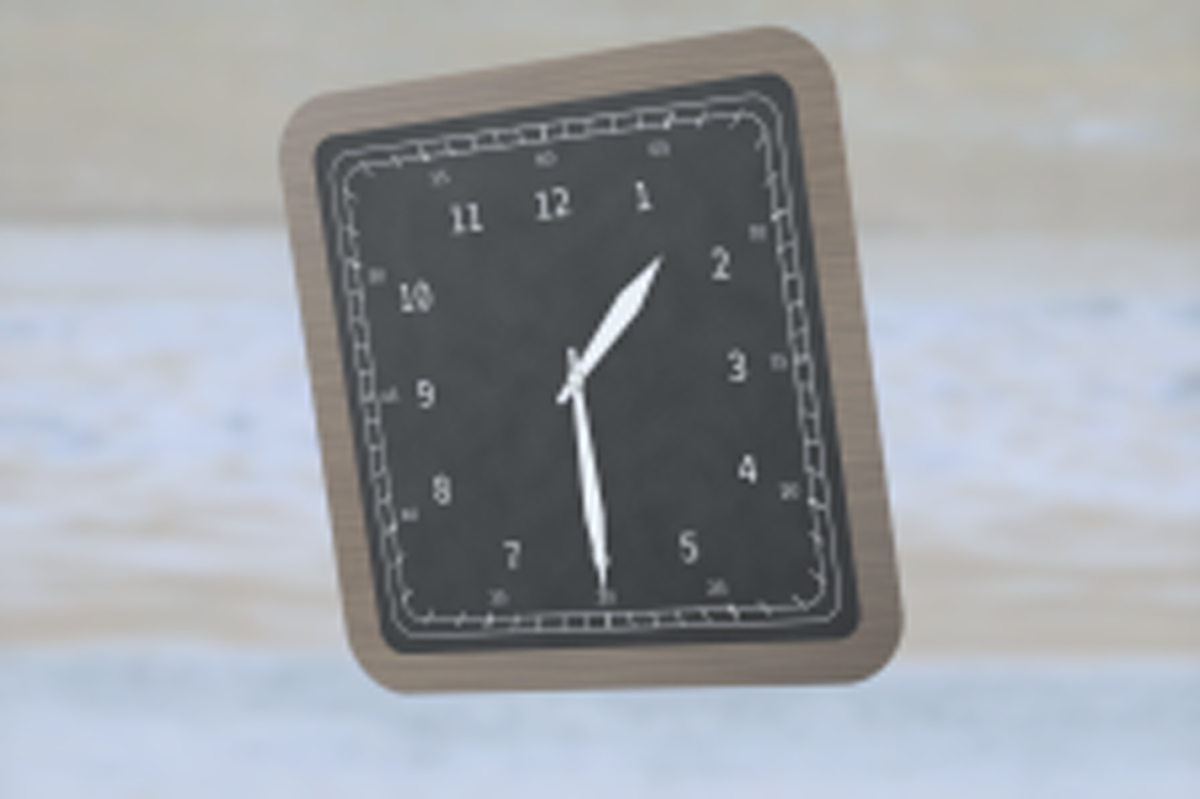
1:30
